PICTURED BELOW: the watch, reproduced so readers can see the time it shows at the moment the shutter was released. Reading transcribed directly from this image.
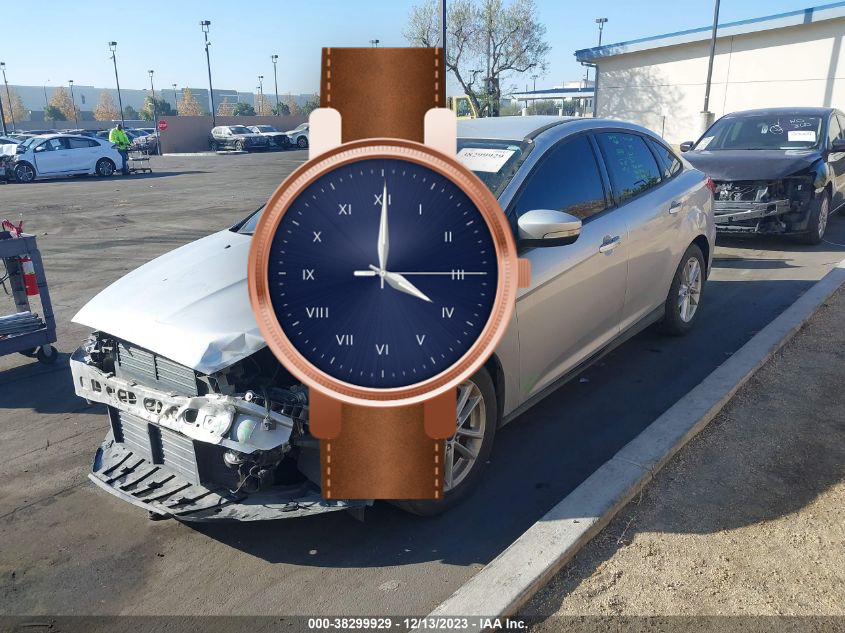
4:00:15
